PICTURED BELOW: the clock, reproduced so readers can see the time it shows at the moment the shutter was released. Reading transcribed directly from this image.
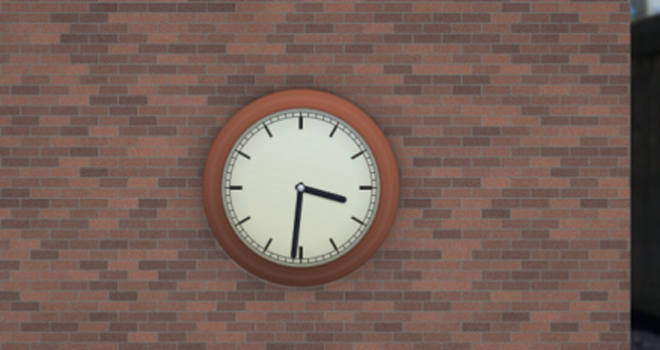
3:31
